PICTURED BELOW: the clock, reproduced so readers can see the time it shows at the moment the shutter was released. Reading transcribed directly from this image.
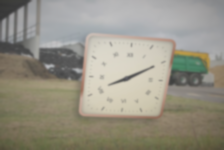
8:10
